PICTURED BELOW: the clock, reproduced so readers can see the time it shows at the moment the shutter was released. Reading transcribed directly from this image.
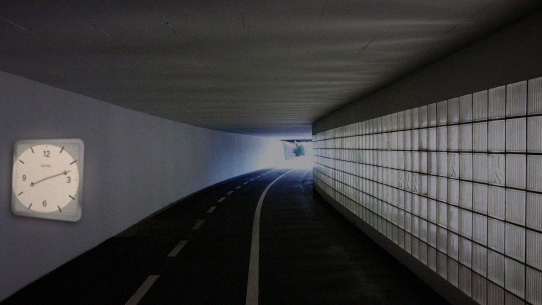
8:12
